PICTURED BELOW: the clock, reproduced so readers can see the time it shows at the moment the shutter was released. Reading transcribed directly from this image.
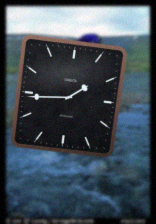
1:44
